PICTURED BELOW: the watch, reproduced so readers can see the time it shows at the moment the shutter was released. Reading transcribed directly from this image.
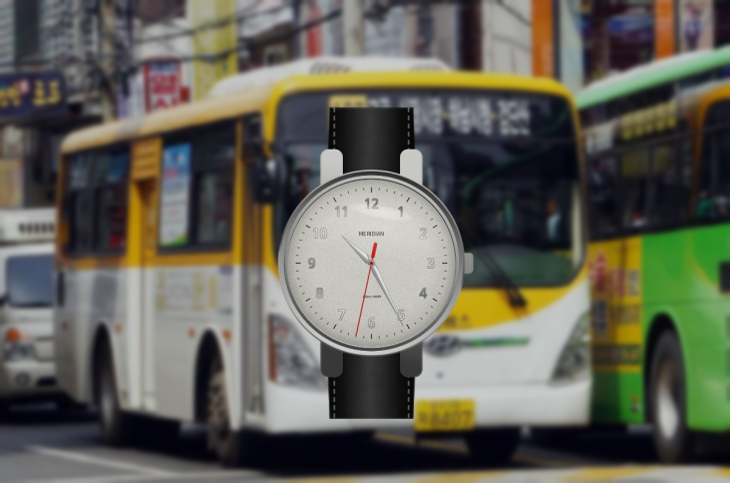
10:25:32
